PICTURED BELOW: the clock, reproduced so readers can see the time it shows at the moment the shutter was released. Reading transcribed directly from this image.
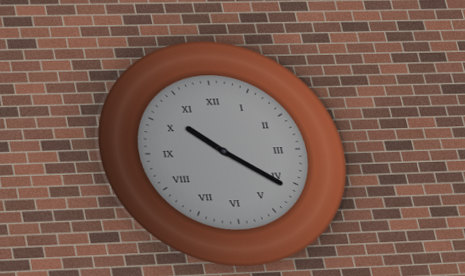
10:21
